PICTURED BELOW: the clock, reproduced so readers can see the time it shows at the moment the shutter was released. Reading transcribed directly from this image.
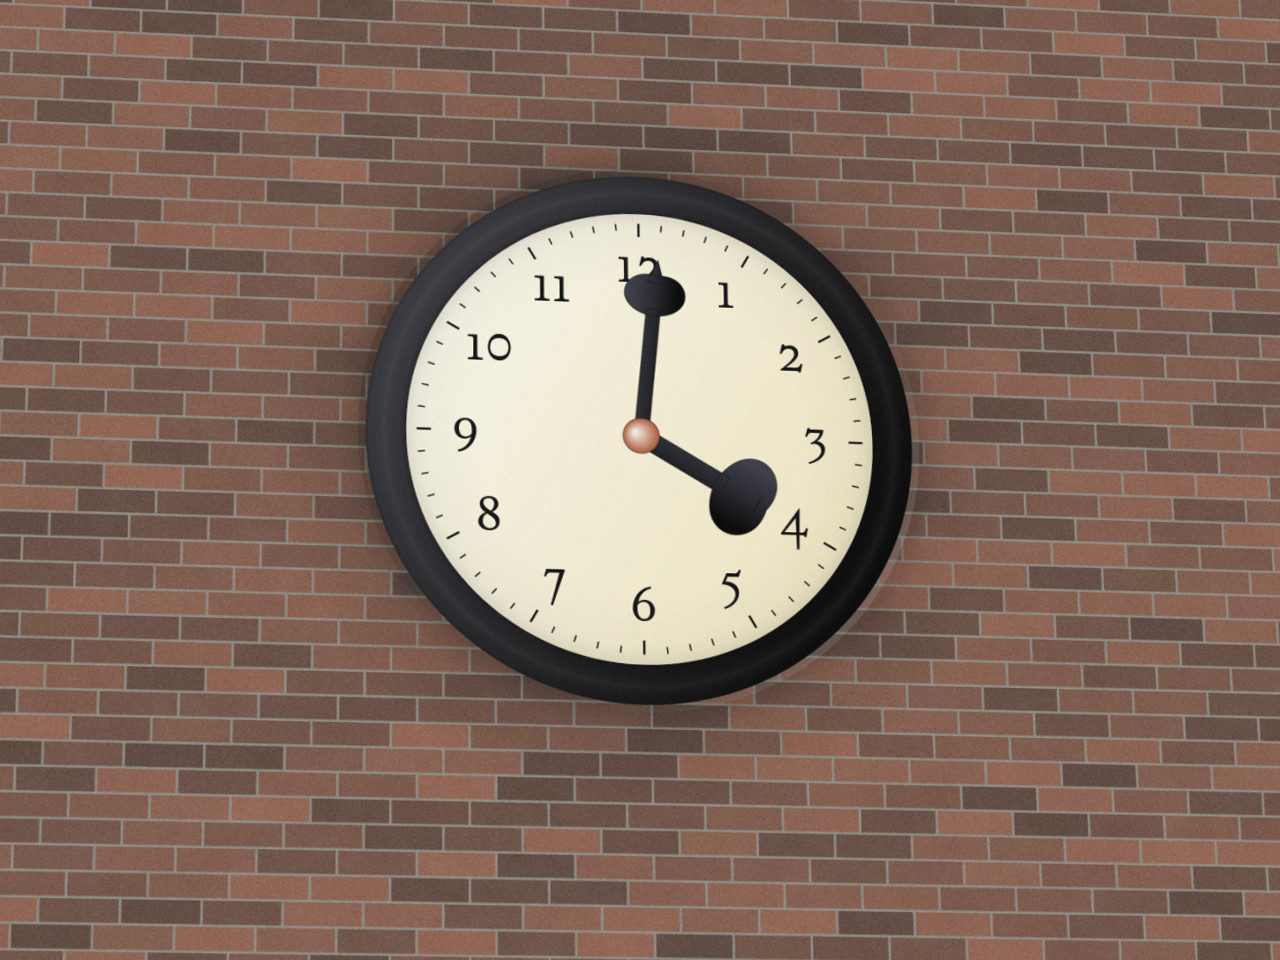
4:01
